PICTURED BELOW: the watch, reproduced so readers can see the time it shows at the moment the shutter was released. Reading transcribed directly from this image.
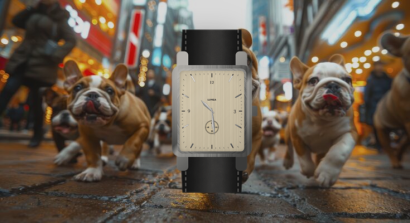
10:29
